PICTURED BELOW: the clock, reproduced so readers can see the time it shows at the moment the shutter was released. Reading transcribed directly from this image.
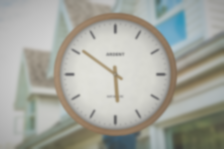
5:51
